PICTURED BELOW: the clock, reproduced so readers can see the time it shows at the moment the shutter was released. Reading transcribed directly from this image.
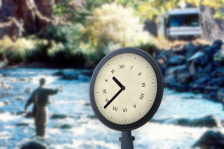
10:39
